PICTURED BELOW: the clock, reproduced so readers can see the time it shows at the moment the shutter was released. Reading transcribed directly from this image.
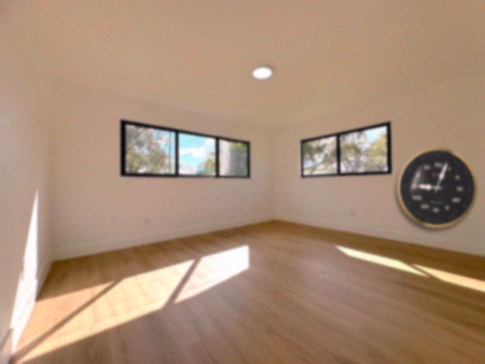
9:03
